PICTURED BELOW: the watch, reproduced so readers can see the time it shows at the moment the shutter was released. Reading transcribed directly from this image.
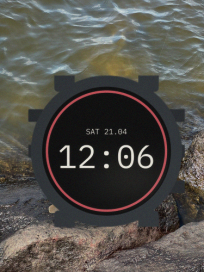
12:06
